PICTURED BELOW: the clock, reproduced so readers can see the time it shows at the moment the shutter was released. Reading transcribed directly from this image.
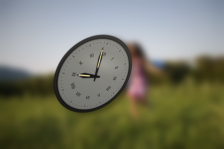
8:59
